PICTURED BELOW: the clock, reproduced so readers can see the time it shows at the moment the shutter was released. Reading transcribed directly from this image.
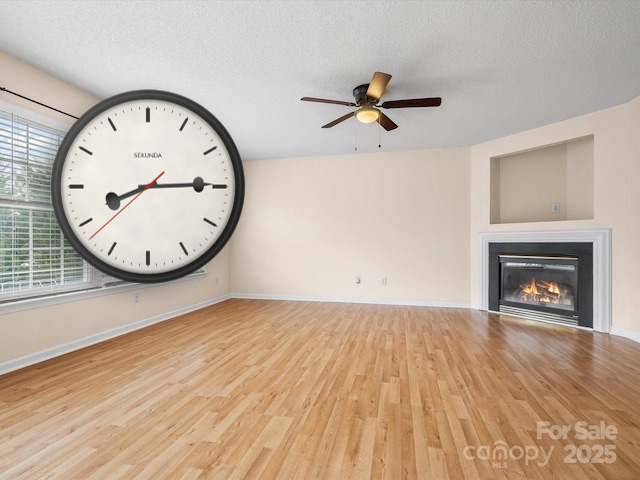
8:14:38
